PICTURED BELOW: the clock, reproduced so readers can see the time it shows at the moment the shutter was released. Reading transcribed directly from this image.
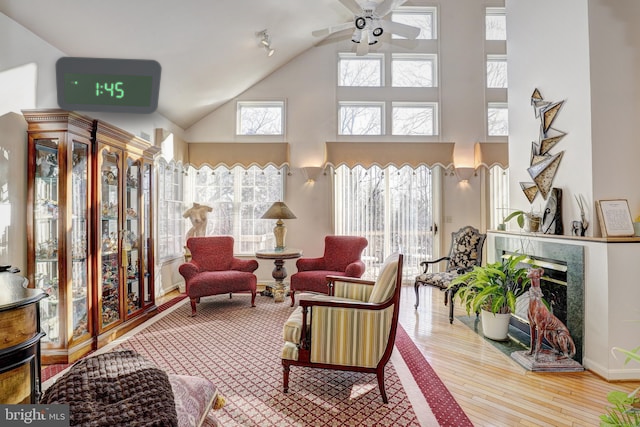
1:45
